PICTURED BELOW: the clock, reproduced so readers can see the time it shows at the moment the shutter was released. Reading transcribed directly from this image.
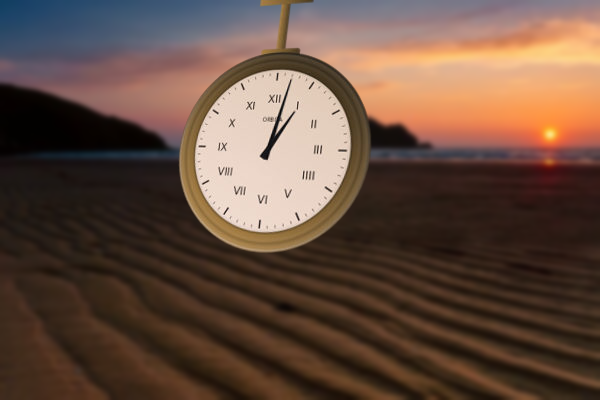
1:02
